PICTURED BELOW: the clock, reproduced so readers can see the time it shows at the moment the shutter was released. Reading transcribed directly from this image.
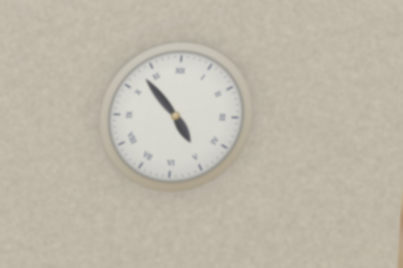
4:53
